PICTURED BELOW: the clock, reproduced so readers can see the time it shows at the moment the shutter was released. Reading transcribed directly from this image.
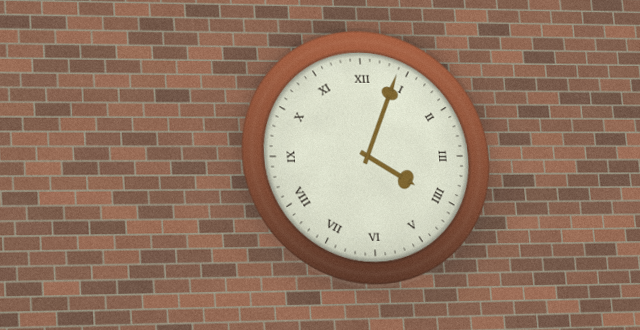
4:04
